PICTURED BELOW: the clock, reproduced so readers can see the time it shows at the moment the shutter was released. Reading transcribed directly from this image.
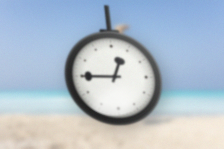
12:45
